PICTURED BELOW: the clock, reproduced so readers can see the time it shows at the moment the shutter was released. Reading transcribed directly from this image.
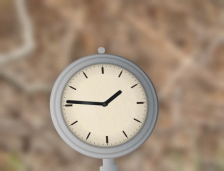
1:46
